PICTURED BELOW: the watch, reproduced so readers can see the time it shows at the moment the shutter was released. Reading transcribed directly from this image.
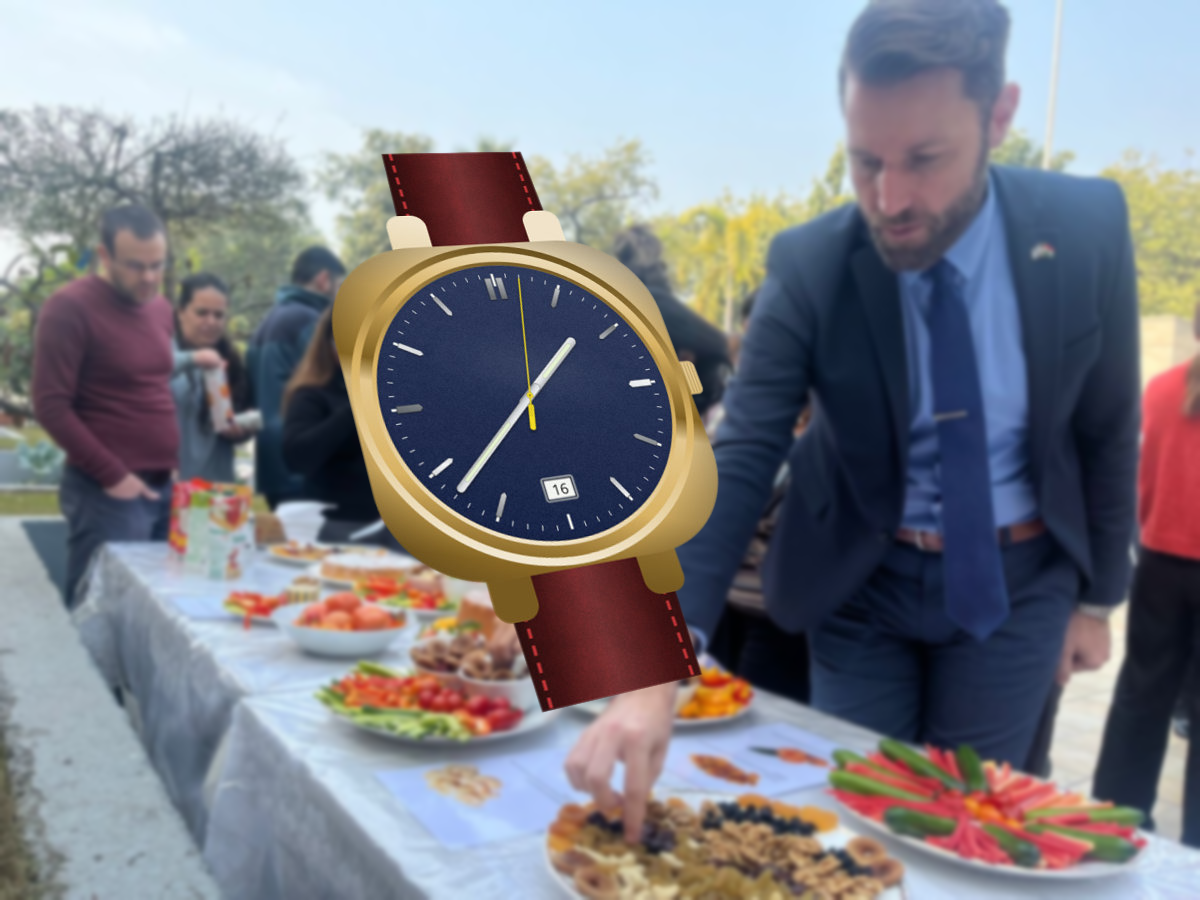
1:38:02
